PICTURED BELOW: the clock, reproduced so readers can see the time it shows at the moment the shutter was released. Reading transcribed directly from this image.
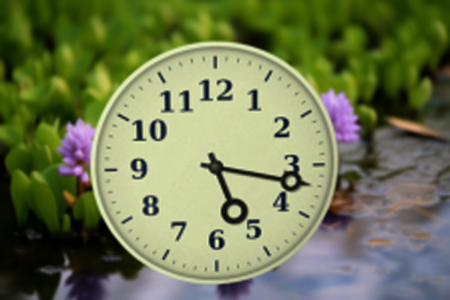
5:17
